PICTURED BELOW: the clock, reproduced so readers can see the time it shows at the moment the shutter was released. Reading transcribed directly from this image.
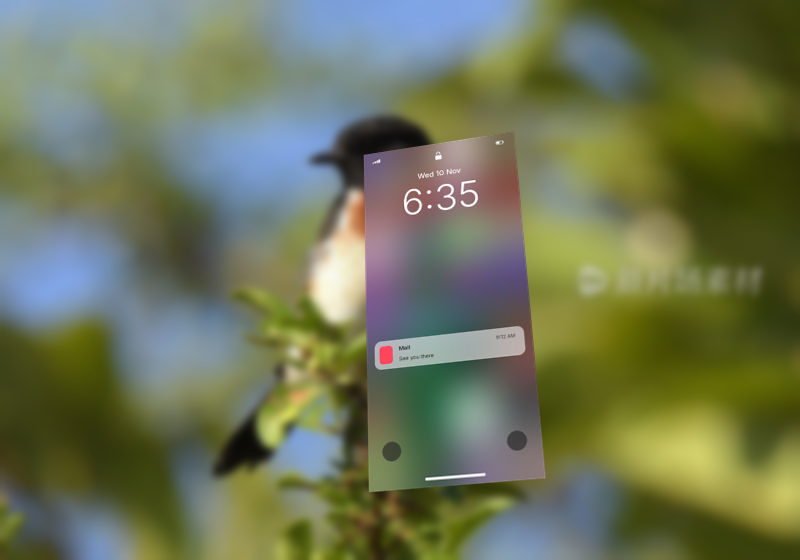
6:35
